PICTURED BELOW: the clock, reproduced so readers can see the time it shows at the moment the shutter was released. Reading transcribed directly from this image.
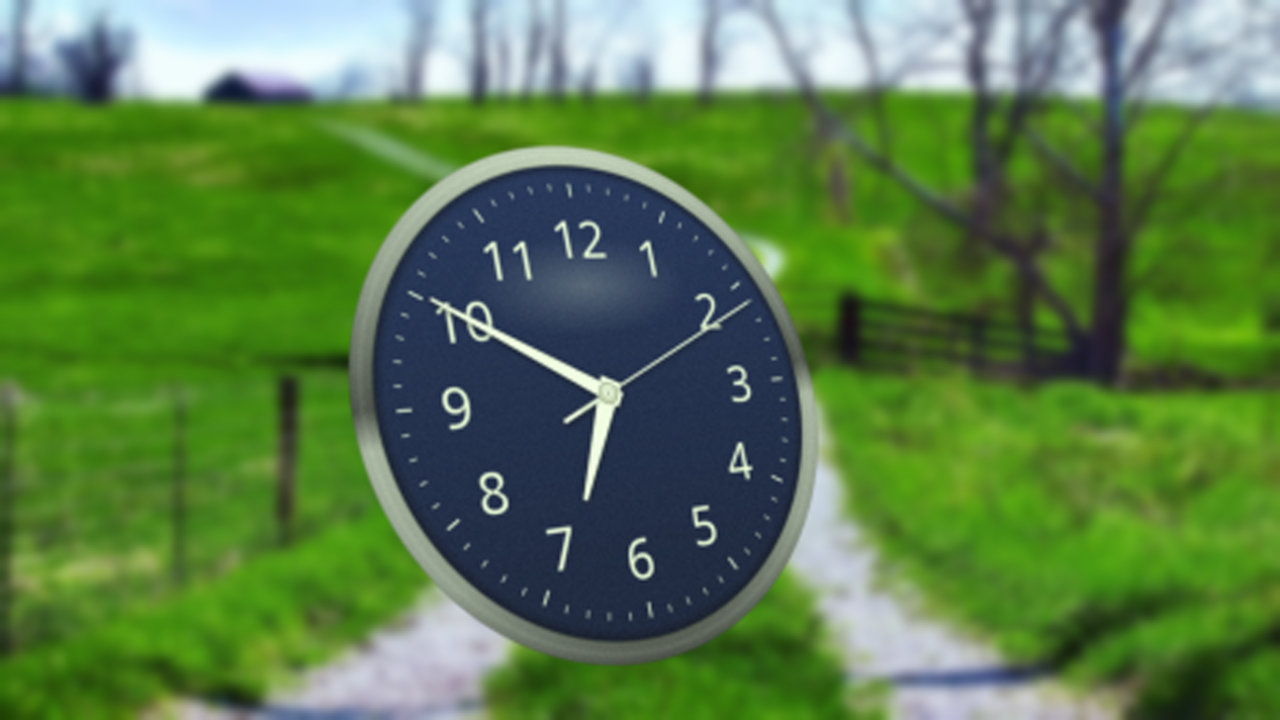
6:50:11
